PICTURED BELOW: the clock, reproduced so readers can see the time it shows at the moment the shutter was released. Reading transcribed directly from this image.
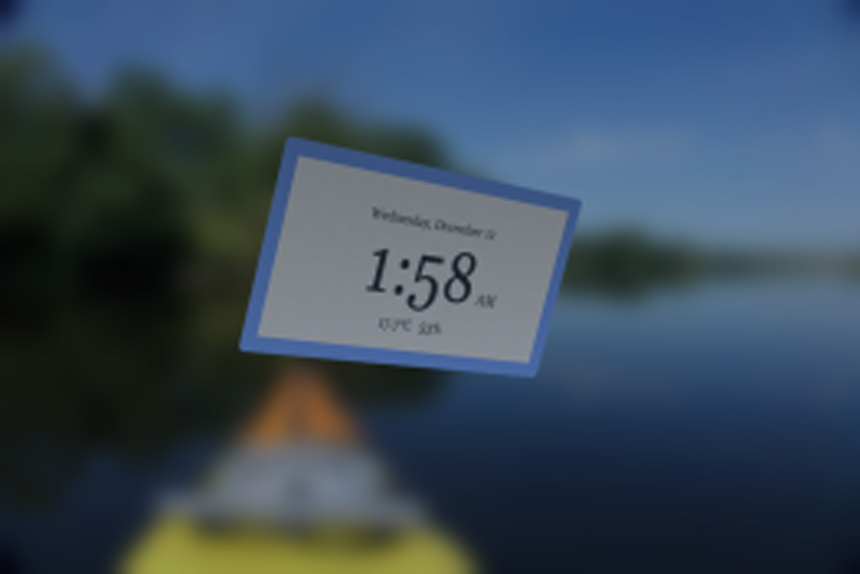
1:58
